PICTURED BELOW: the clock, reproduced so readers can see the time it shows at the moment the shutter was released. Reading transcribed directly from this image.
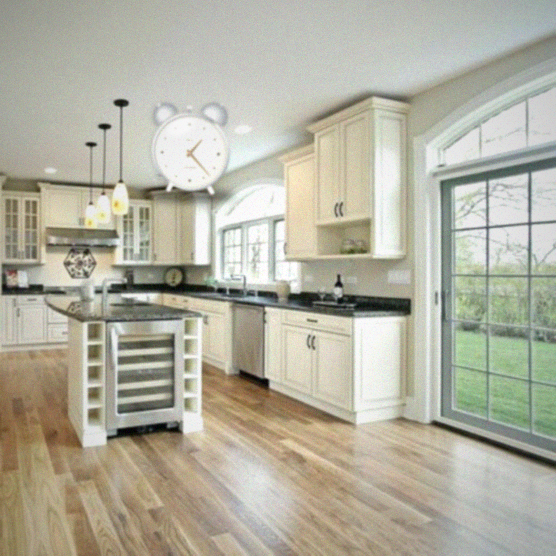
1:23
